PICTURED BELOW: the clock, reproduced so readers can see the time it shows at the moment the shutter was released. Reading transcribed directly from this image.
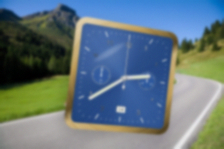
2:39
